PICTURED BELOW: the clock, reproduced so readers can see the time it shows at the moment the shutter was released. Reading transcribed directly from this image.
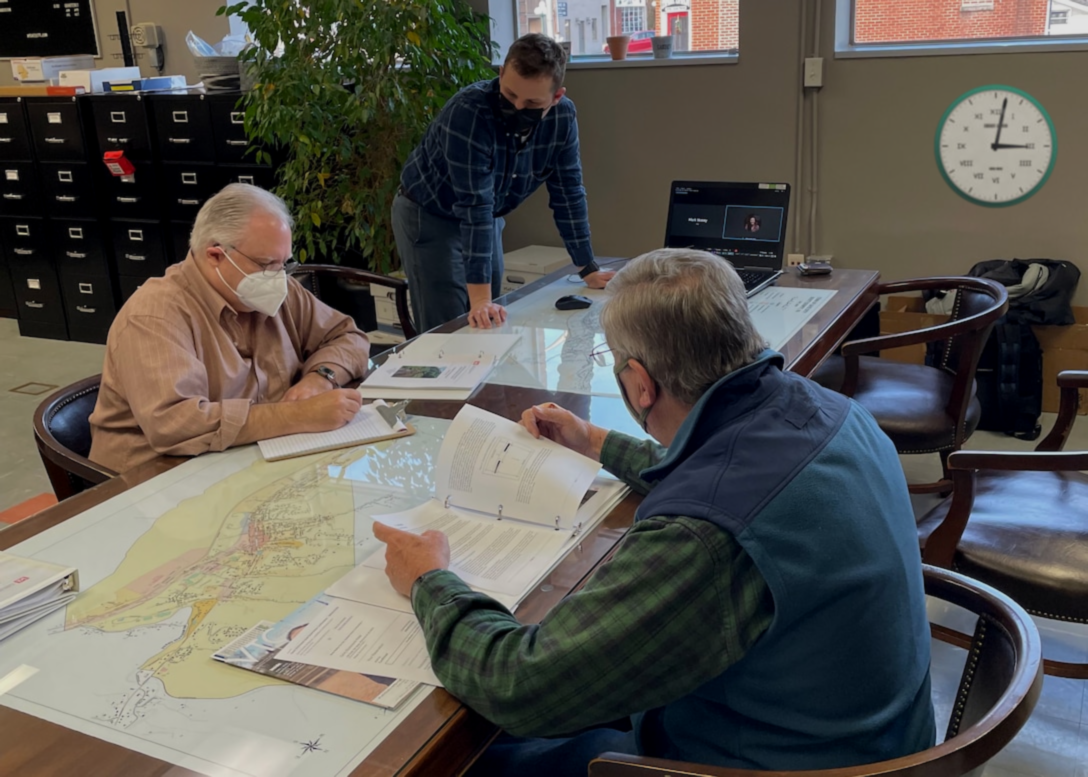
3:02
